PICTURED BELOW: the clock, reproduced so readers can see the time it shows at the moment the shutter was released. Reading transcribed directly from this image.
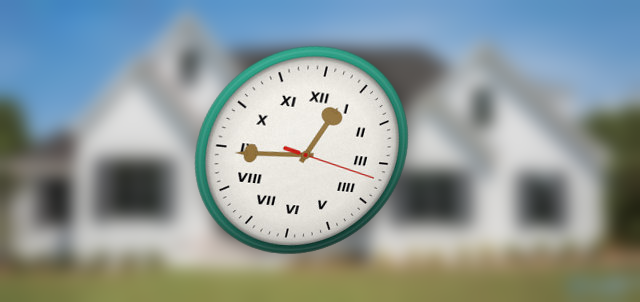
12:44:17
